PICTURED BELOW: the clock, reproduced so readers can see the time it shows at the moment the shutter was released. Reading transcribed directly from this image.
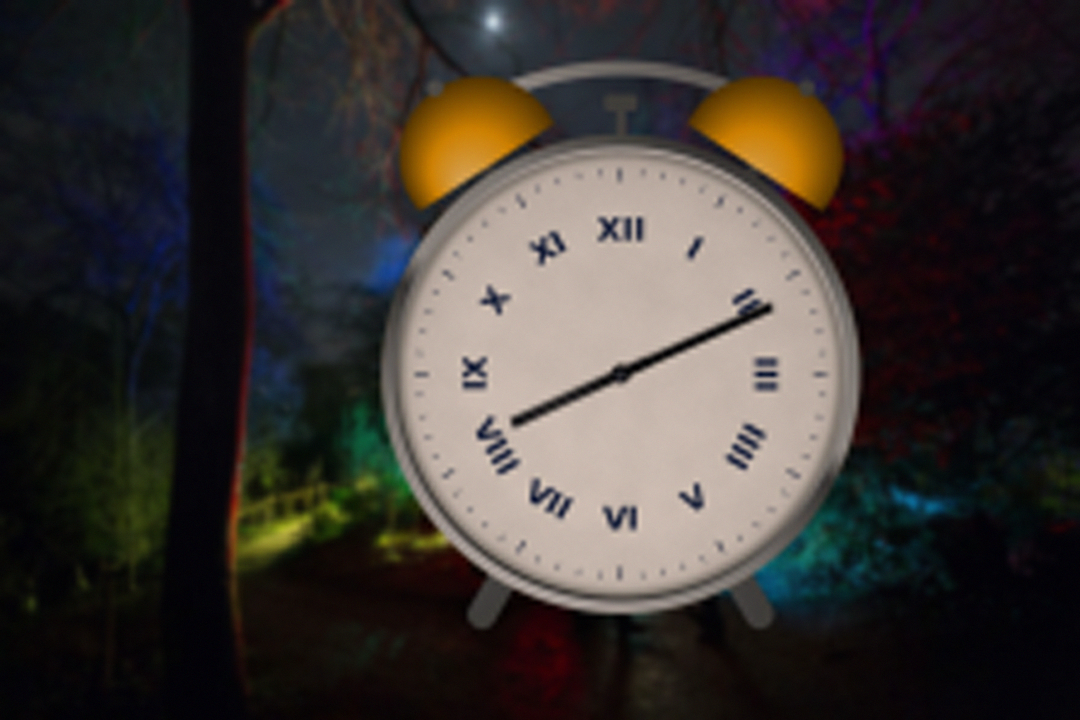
8:11
